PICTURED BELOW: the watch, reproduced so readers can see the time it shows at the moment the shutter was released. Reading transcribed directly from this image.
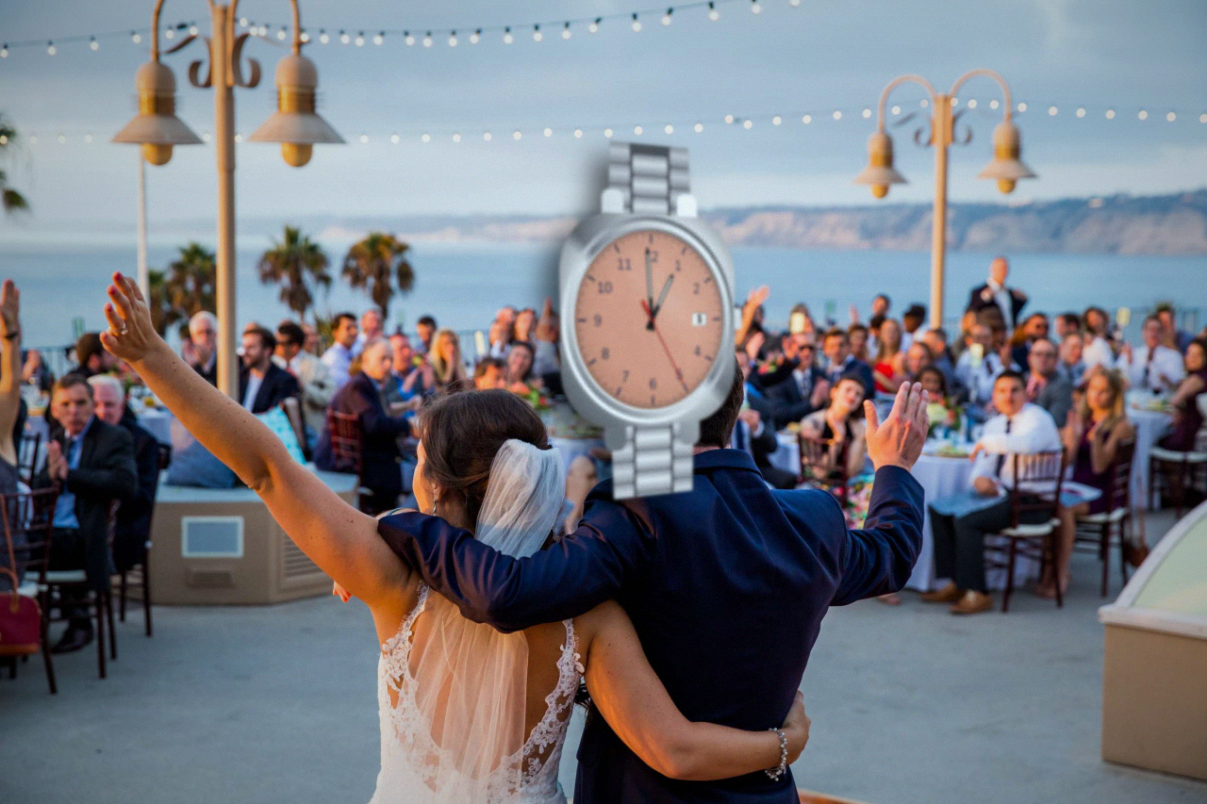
12:59:25
